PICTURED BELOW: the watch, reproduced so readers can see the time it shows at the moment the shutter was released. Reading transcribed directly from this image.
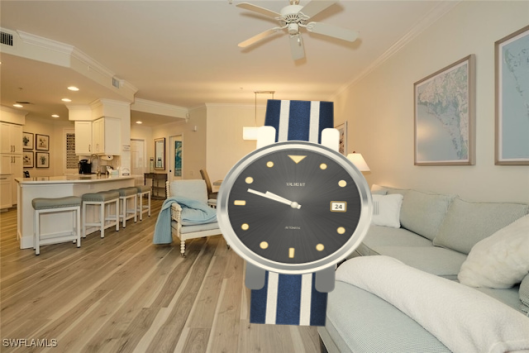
9:48
